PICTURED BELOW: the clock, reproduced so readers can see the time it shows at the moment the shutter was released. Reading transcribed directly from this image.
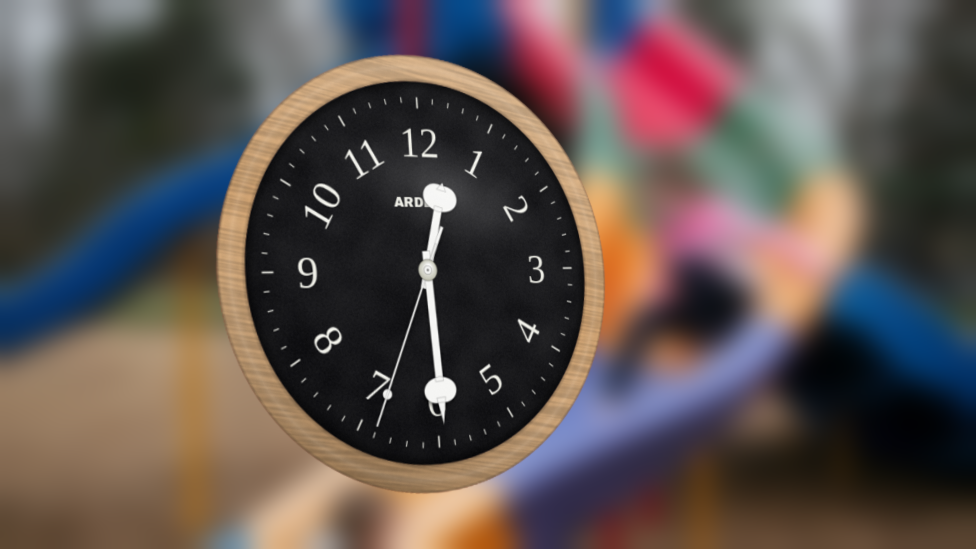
12:29:34
